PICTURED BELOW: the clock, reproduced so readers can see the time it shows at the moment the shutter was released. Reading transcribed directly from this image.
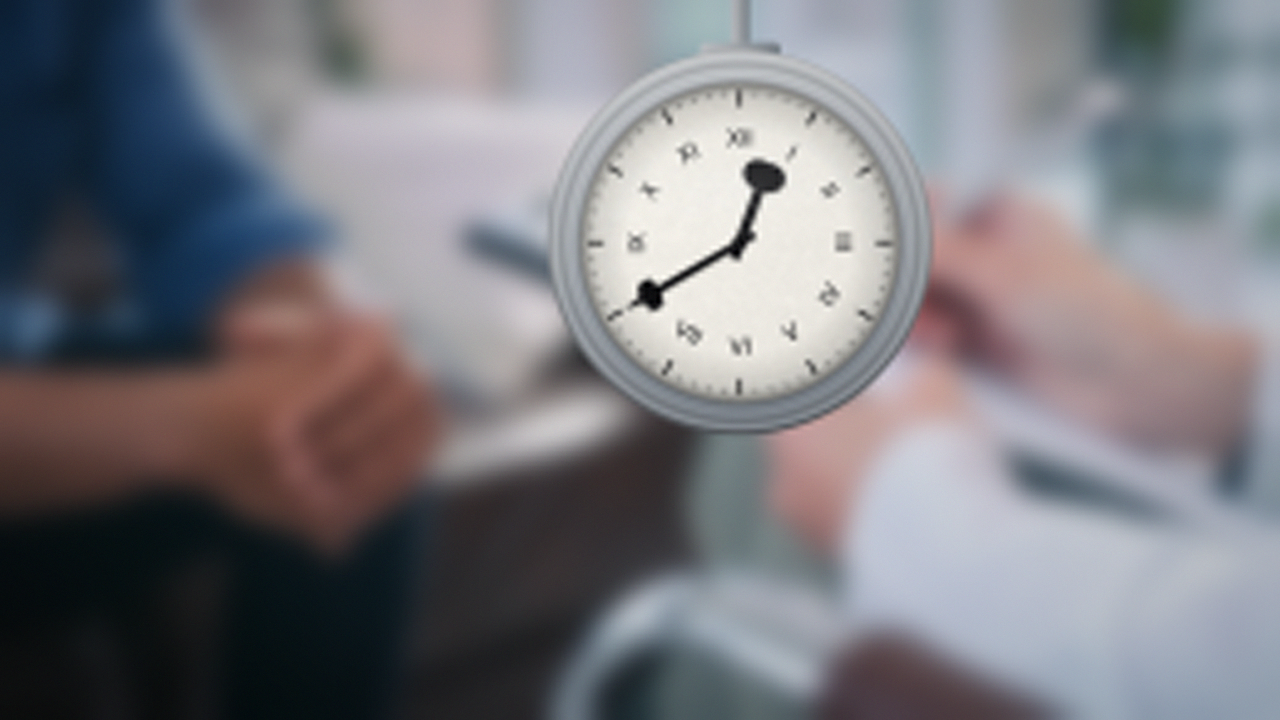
12:40
